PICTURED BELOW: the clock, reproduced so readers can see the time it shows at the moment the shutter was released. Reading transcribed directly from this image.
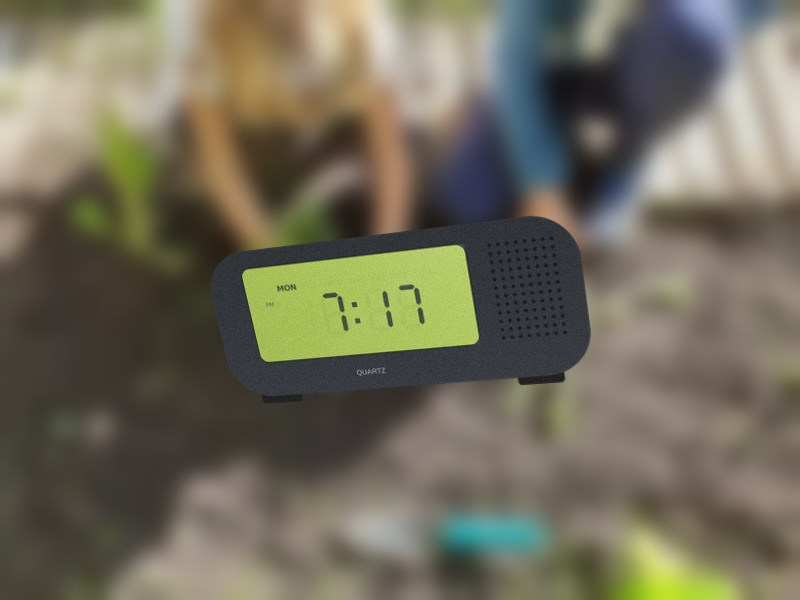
7:17
